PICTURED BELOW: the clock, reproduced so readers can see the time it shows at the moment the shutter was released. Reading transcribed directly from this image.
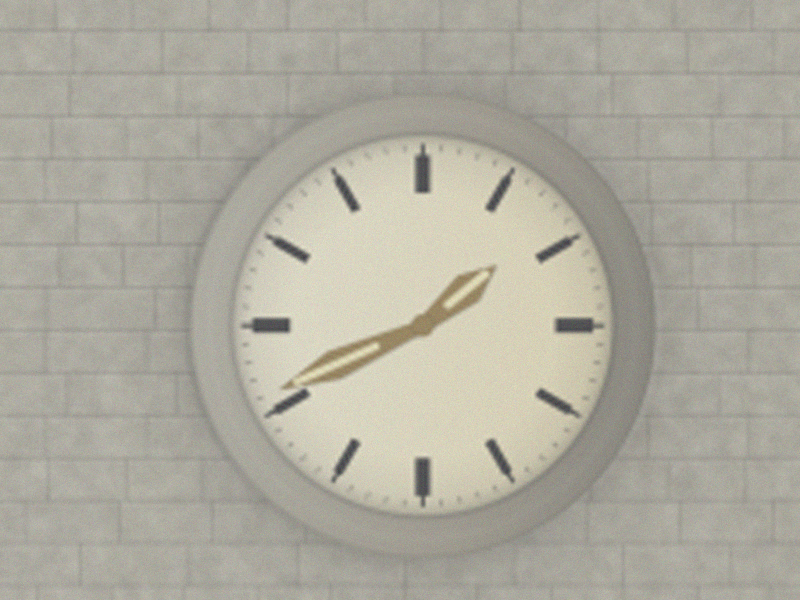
1:41
